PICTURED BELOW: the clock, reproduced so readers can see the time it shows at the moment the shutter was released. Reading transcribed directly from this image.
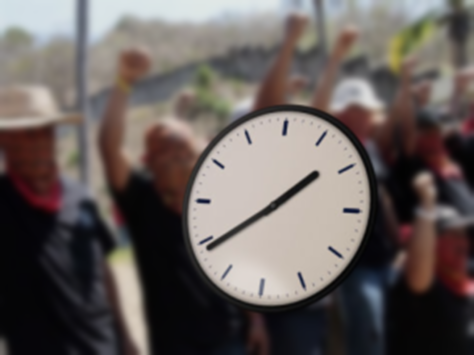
1:39
